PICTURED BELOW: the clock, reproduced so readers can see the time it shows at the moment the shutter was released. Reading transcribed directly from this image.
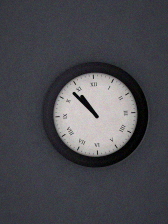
10:53
